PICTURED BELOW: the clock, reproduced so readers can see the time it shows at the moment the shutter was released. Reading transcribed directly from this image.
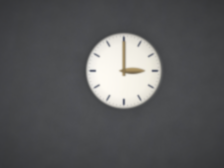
3:00
